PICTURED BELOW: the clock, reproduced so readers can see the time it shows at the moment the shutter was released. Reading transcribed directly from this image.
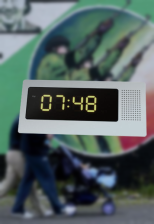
7:48
